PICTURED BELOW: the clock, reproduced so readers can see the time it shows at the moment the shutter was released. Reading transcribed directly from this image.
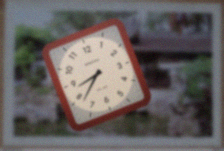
8:38
